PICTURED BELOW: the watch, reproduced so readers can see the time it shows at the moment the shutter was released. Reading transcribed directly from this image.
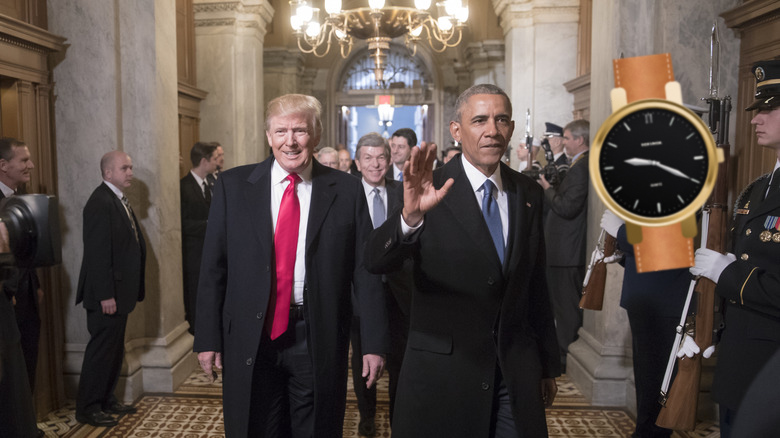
9:20
